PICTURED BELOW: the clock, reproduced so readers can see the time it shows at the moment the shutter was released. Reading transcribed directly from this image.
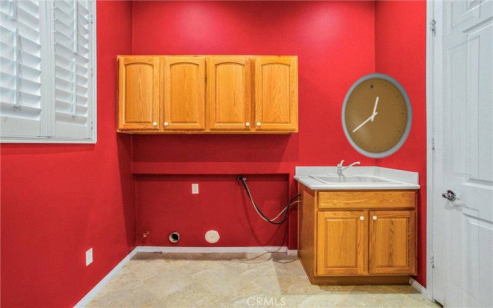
12:40
